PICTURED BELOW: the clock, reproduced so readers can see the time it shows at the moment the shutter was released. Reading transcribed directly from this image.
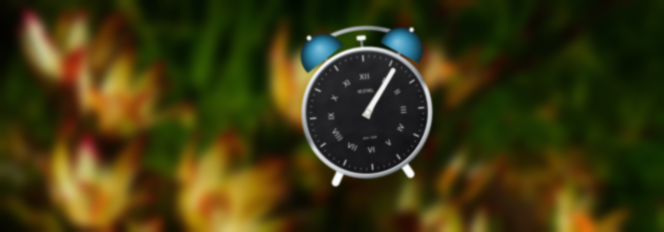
1:06
